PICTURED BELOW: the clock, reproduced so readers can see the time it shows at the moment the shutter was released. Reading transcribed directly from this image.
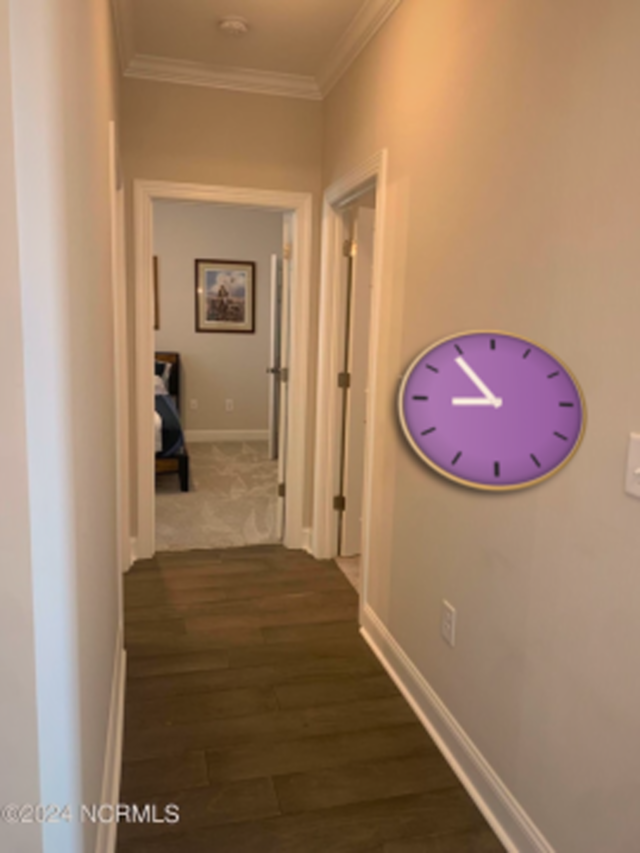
8:54
